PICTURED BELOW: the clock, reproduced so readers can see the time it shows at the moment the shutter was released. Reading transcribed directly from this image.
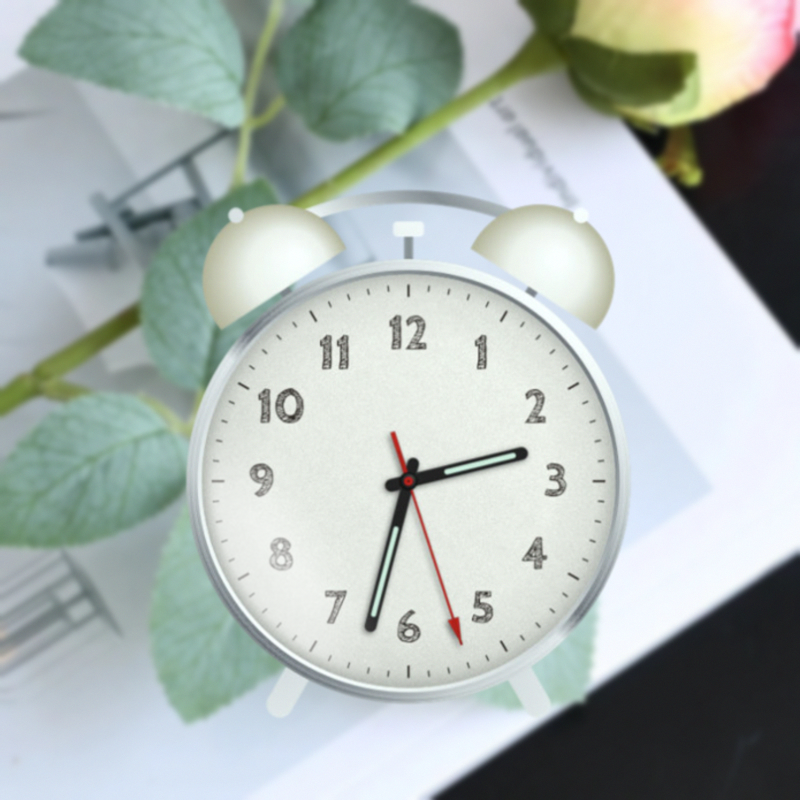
2:32:27
